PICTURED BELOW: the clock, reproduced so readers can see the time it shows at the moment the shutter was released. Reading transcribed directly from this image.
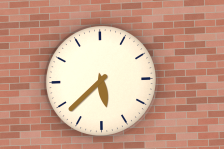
5:38
